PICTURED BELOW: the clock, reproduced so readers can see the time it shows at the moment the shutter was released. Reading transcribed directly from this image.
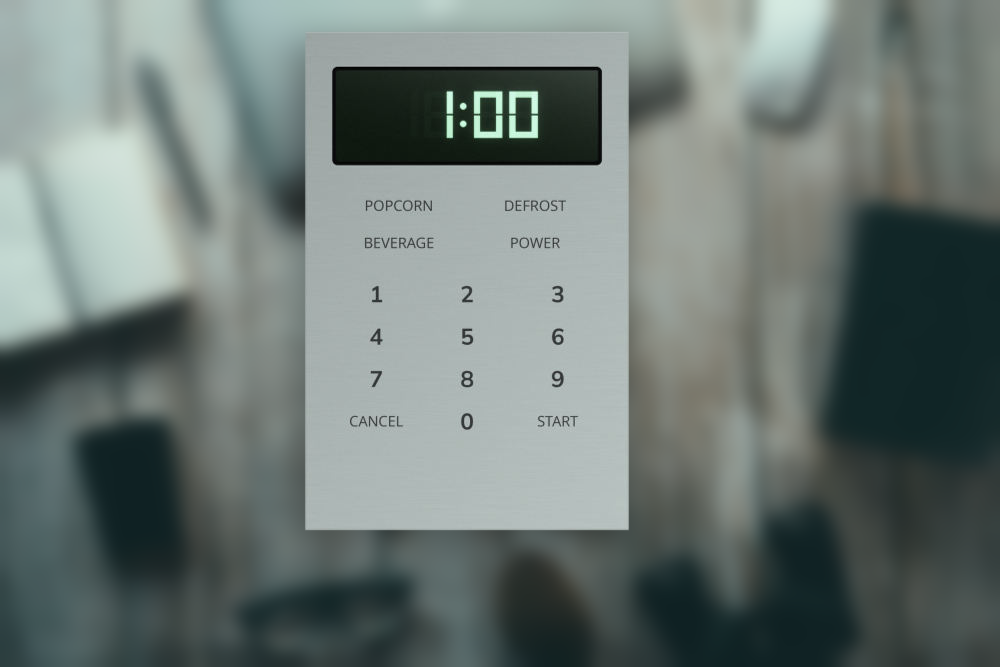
1:00
